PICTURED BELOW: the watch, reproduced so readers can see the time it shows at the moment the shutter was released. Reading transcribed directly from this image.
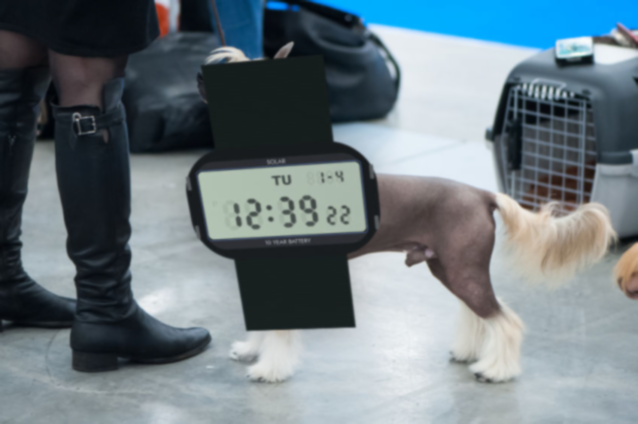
12:39:22
